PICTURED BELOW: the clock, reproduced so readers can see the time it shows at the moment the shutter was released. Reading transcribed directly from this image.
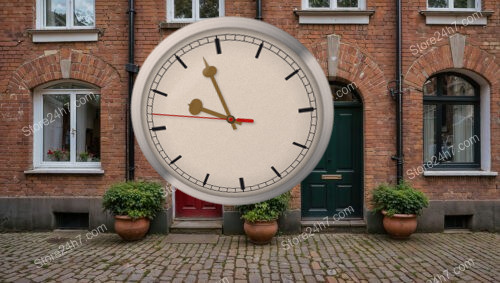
9:57:47
